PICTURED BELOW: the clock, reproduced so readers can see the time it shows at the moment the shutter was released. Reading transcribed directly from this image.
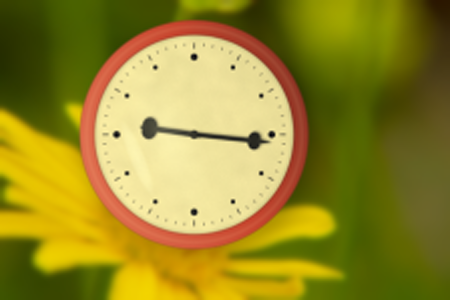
9:16
